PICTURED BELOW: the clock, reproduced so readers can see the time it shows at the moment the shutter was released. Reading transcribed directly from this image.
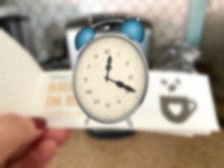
12:19
